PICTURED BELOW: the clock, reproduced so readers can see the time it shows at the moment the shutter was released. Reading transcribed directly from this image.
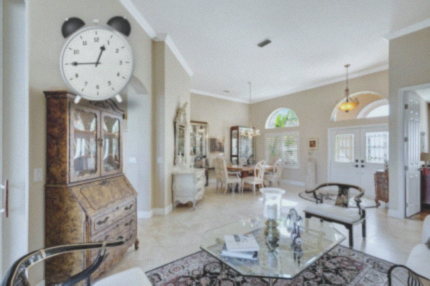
12:45
